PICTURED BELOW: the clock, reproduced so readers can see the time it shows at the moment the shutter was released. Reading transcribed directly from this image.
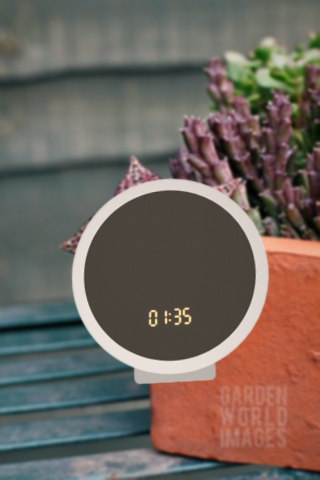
1:35
